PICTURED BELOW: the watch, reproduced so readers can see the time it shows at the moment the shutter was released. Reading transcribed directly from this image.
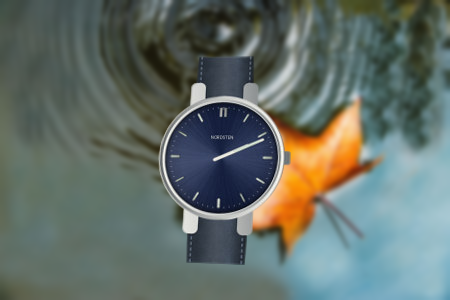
2:11
